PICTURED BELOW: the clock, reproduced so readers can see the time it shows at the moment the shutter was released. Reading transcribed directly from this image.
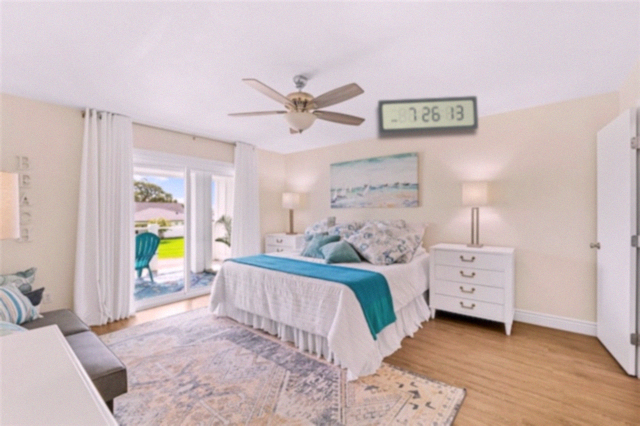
7:26:13
